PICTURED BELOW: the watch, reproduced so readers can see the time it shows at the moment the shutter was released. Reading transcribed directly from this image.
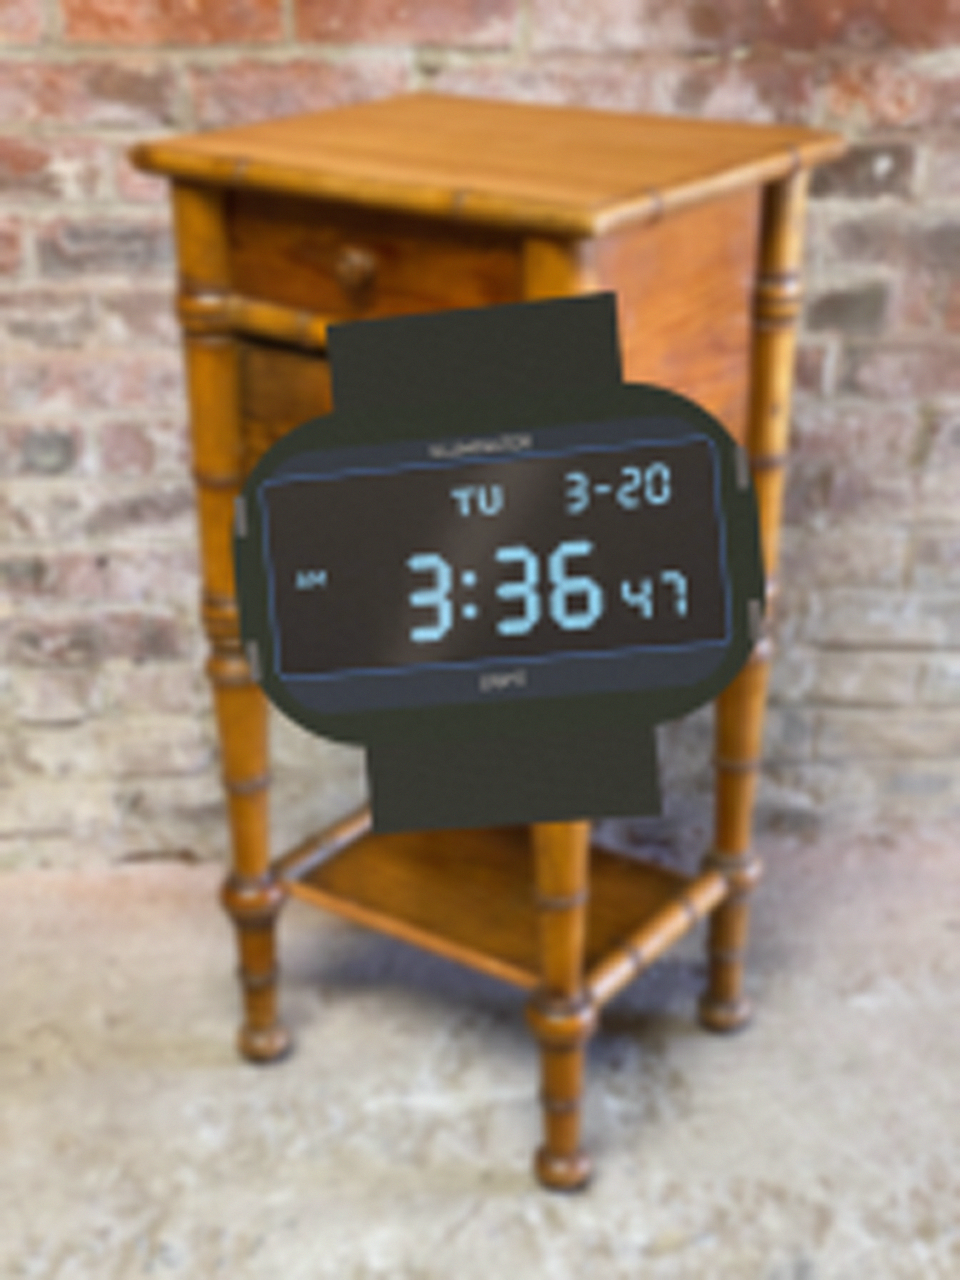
3:36:47
